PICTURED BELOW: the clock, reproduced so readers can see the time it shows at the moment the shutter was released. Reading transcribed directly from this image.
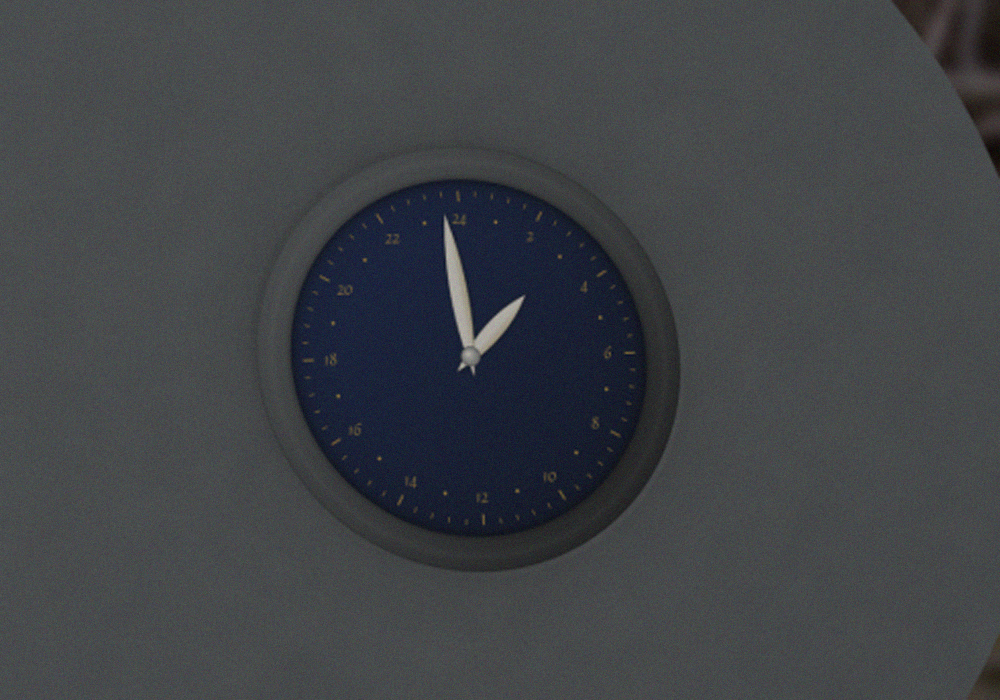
2:59
